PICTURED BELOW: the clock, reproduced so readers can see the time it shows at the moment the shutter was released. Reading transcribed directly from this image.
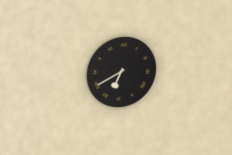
6:40
